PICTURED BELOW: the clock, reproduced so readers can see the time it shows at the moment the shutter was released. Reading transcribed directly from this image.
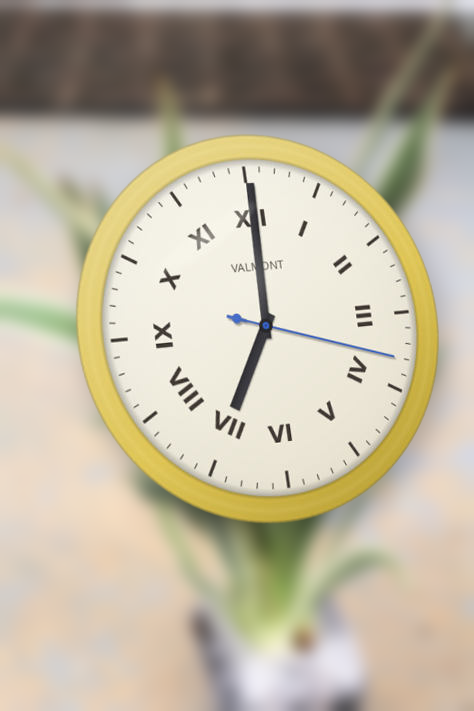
7:00:18
